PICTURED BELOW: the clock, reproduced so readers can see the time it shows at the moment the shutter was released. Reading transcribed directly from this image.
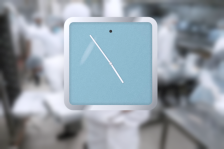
4:54
